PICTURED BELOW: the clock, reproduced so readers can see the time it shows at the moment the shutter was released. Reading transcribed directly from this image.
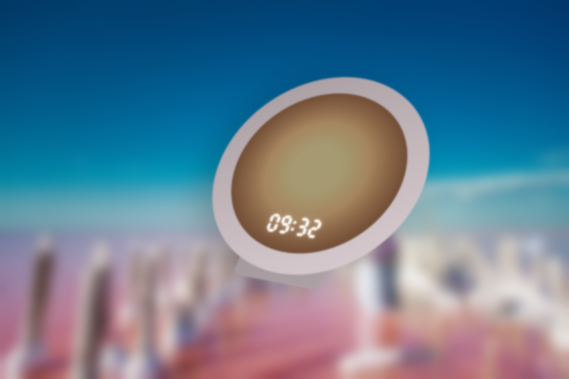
9:32
